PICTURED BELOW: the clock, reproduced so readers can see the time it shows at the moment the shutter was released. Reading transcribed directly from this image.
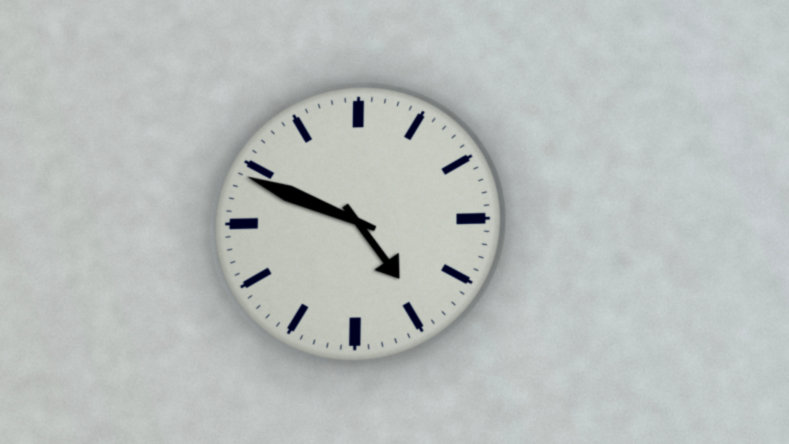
4:49
